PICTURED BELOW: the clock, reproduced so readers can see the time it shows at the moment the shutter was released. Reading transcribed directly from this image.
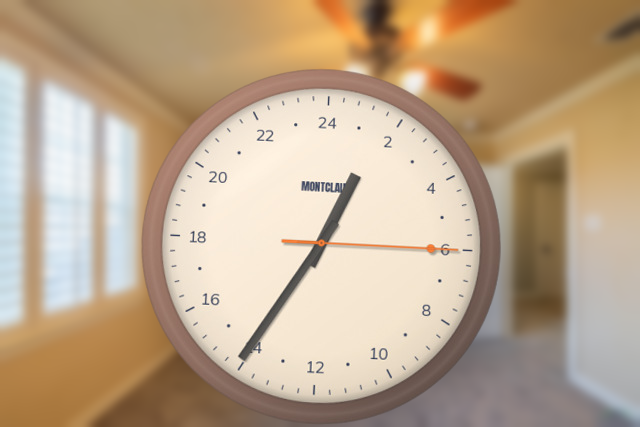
1:35:15
